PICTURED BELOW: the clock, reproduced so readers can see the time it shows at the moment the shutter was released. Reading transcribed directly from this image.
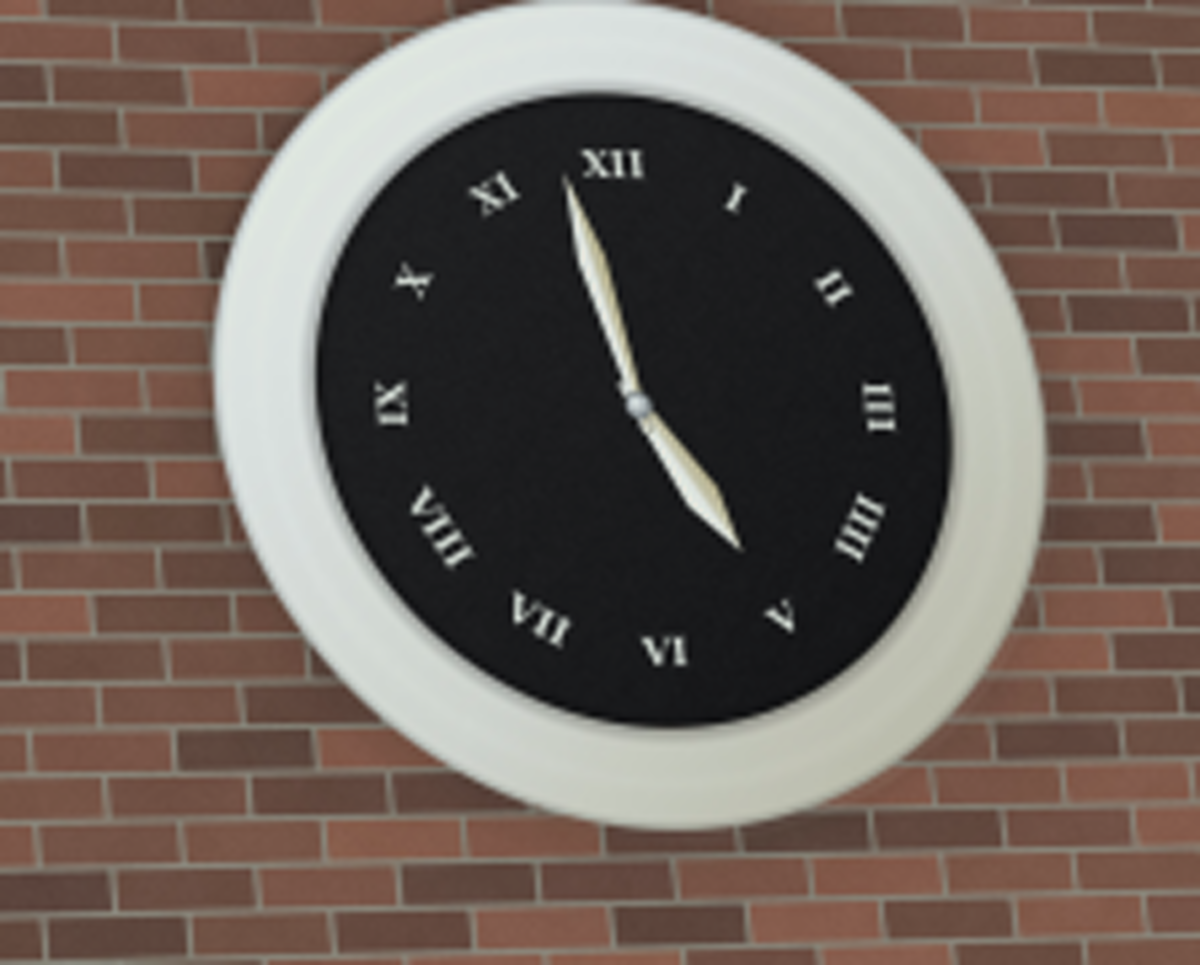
4:58
